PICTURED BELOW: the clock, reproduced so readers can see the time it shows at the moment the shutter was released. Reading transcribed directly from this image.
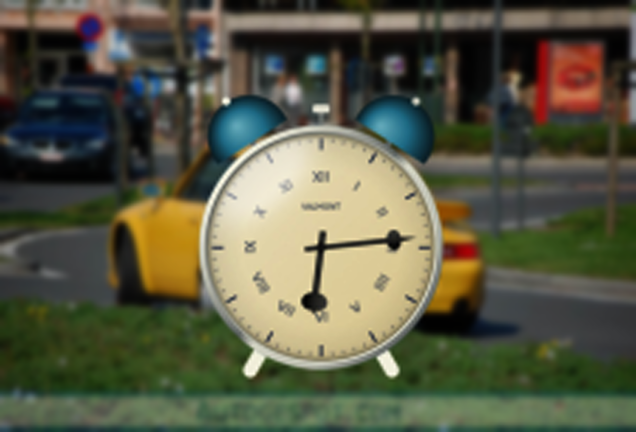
6:14
